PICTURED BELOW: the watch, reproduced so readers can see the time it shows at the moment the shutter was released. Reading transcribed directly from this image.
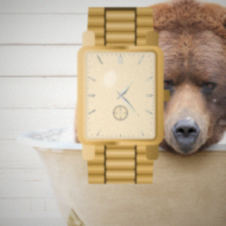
1:23
